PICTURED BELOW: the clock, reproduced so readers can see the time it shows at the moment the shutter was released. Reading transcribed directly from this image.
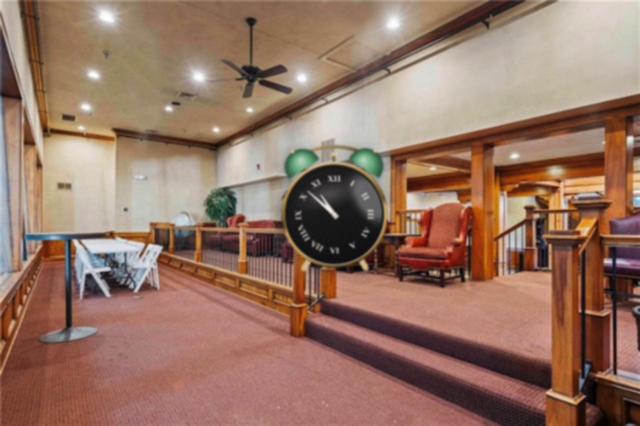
10:52
